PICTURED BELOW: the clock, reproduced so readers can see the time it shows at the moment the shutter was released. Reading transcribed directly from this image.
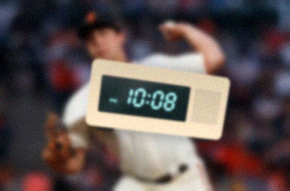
10:08
